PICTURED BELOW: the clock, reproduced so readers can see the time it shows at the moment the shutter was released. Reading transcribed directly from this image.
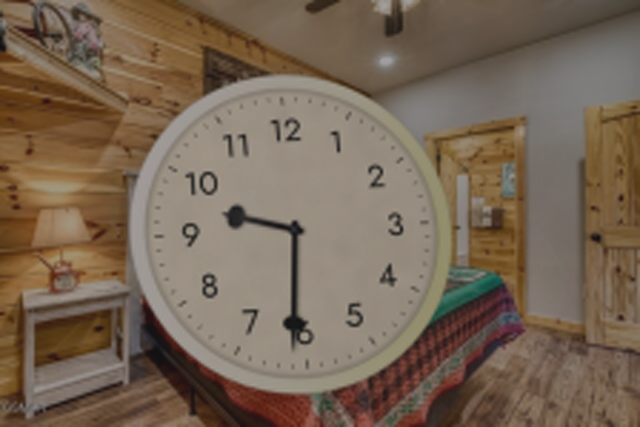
9:31
